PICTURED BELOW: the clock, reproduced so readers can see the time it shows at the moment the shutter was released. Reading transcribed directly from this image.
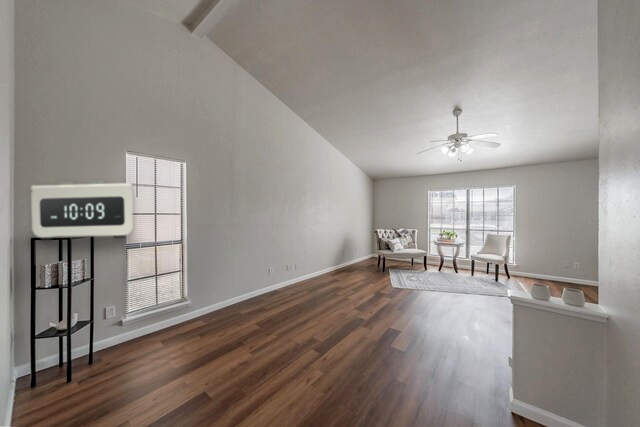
10:09
